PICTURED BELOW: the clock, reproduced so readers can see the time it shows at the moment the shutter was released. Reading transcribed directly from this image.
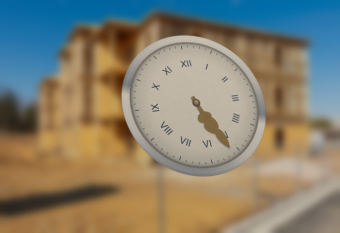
5:26
